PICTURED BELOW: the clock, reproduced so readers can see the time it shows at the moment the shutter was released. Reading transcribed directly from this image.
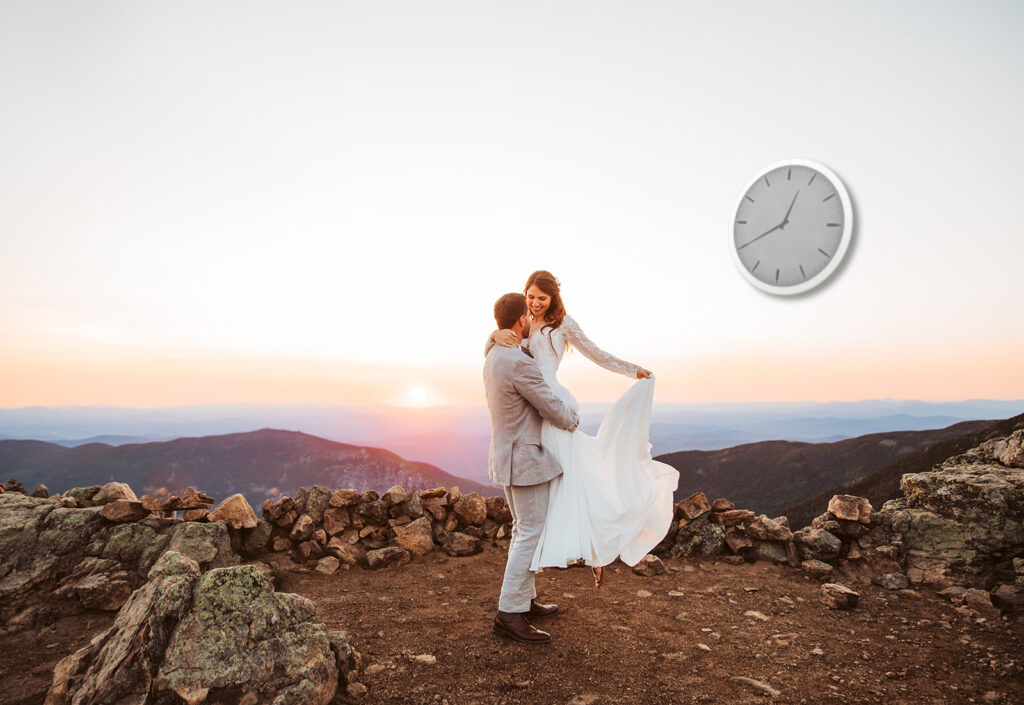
12:40
